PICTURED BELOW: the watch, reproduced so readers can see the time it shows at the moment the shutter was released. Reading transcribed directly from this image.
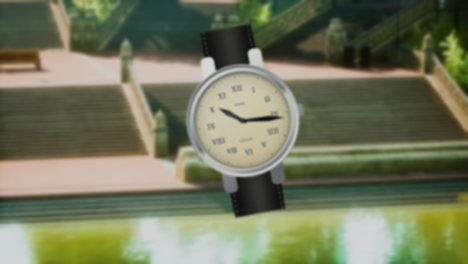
10:16
